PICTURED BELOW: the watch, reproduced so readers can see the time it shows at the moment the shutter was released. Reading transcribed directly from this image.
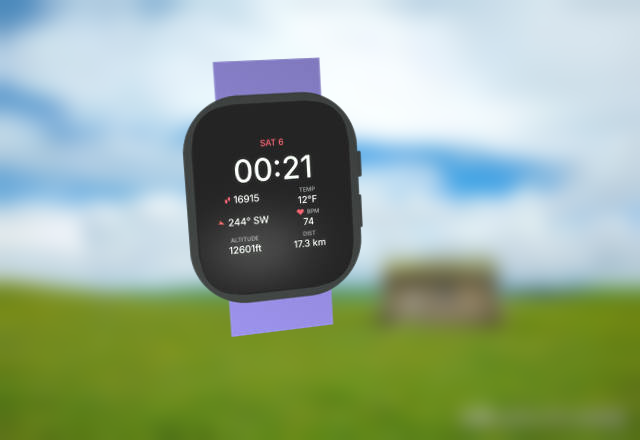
0:21
